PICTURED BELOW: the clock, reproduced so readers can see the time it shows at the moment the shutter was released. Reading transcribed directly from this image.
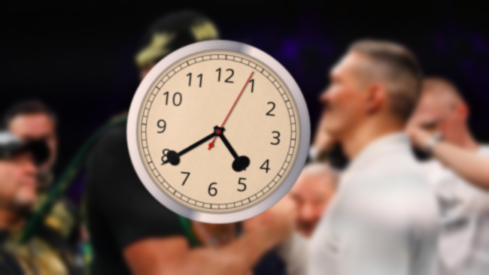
4:39:04
